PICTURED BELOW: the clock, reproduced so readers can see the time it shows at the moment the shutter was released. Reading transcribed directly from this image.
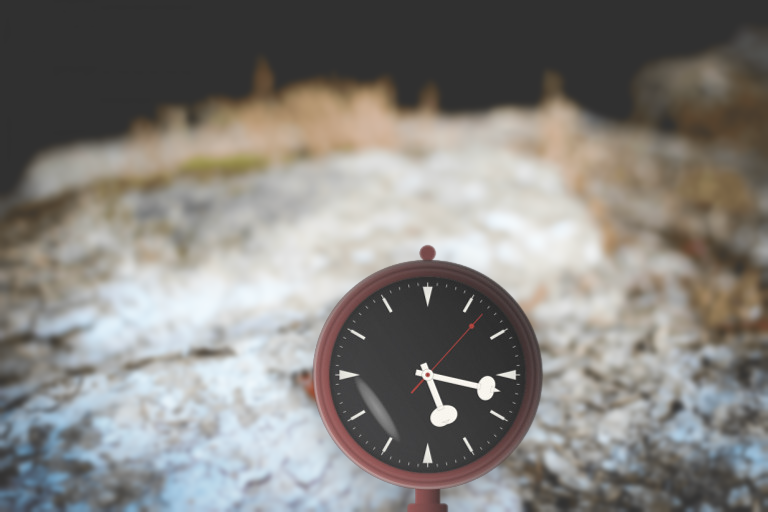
5:17:07
